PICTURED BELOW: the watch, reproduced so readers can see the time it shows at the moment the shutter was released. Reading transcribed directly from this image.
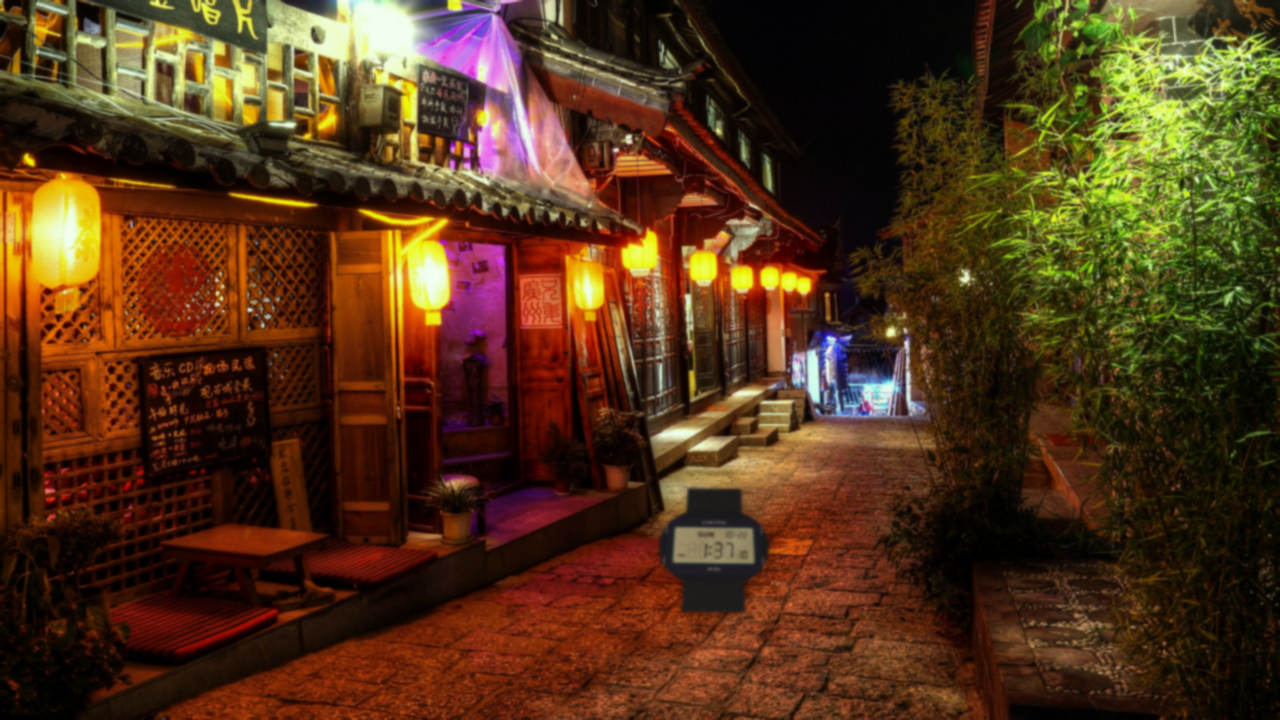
1:37
